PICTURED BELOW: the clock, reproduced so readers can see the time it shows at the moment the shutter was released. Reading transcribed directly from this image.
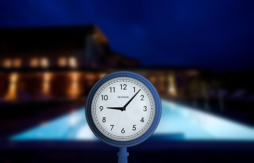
9:07
